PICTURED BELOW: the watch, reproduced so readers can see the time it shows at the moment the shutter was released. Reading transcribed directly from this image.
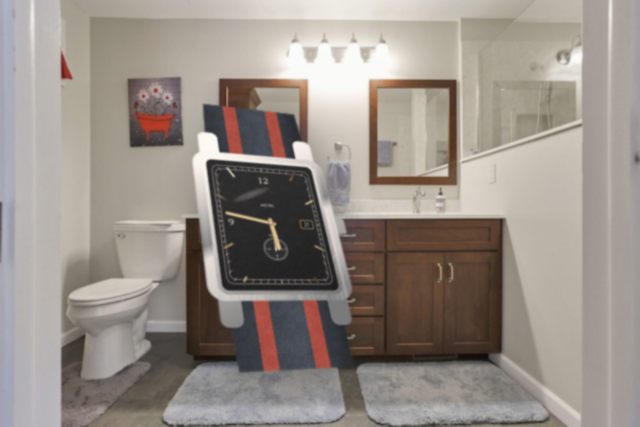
5:47
